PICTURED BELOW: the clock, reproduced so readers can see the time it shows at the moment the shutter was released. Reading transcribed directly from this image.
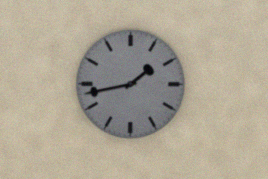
1:43
